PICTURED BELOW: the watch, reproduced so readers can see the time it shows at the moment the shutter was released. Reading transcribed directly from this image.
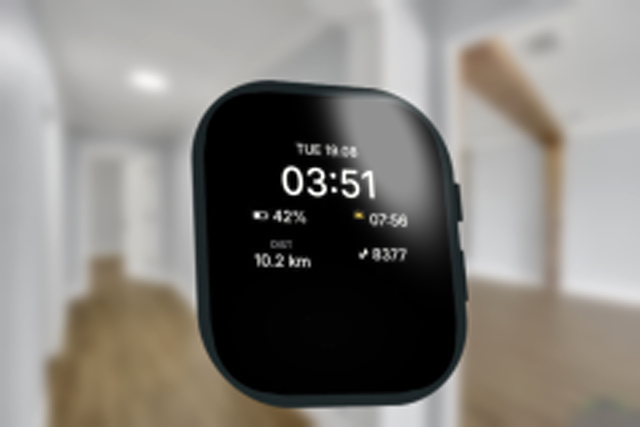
3:51
